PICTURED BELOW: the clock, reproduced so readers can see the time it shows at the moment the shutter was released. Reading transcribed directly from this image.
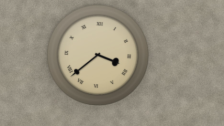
3:38
